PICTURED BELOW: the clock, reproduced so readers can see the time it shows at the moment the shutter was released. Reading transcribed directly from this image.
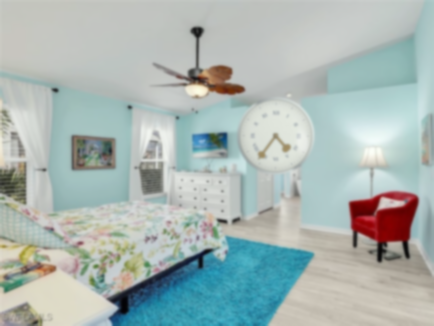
4:36
